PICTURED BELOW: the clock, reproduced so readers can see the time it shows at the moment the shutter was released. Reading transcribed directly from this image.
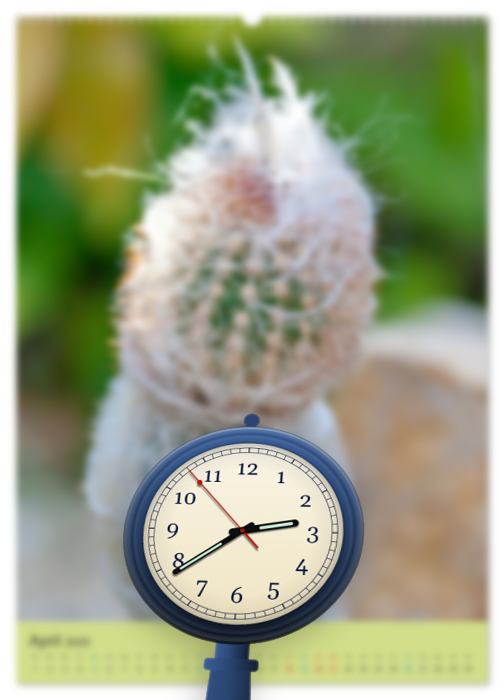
2:38:53
